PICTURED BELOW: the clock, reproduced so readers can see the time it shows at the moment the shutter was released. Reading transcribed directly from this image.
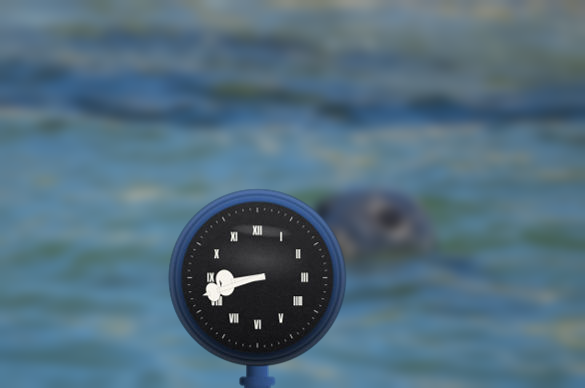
8:42
